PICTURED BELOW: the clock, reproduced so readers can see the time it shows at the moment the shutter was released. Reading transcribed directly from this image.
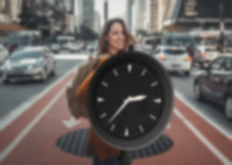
2:37
